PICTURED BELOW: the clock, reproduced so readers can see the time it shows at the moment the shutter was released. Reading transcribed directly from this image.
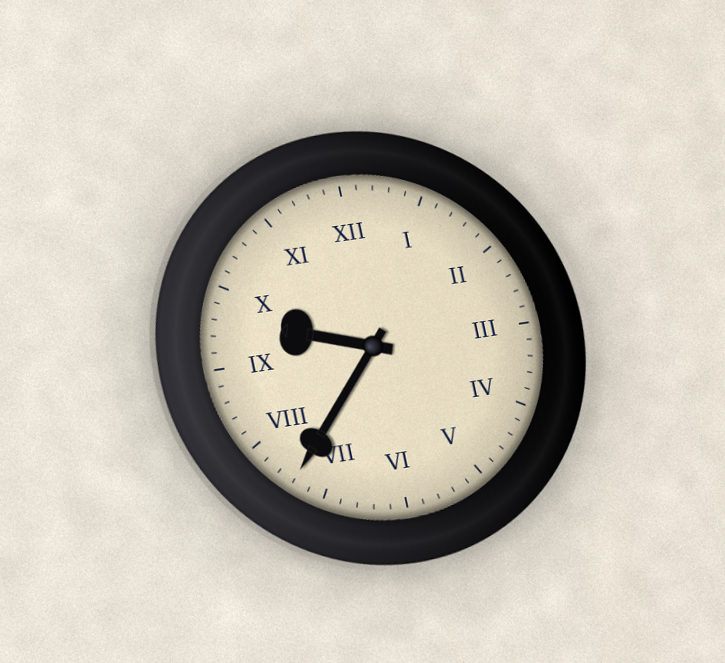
9:37
